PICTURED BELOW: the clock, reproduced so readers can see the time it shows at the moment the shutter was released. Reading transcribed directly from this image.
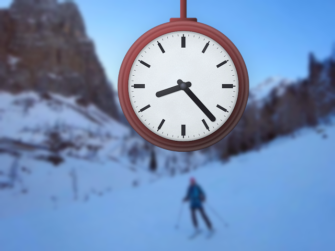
8:23
